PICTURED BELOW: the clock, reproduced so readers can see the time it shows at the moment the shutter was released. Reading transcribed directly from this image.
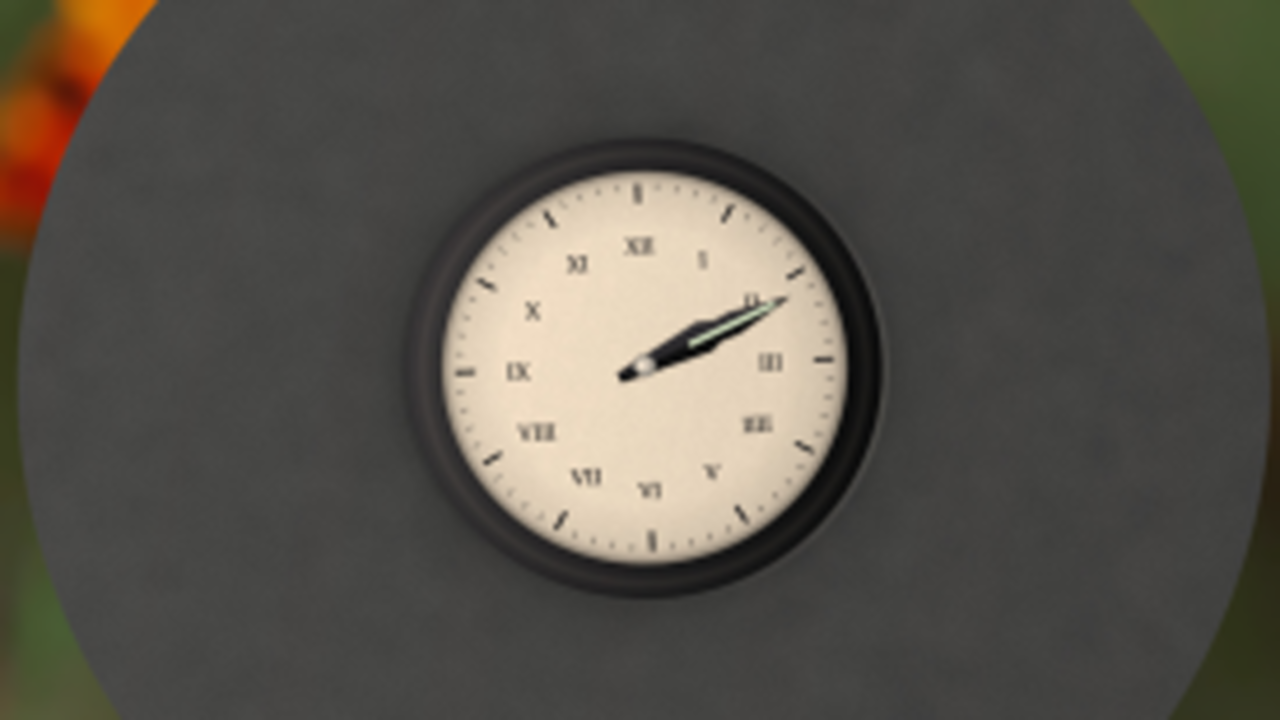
2:11
